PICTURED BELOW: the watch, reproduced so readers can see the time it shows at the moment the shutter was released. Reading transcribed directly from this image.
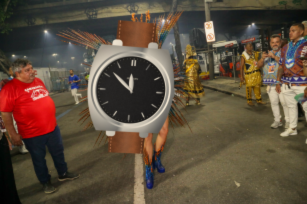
11:52
